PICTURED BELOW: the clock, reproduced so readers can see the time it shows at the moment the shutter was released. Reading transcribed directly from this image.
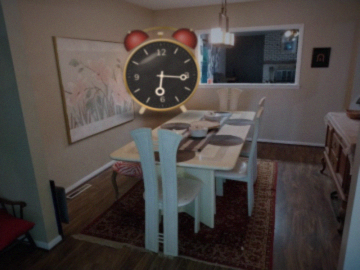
6:16
